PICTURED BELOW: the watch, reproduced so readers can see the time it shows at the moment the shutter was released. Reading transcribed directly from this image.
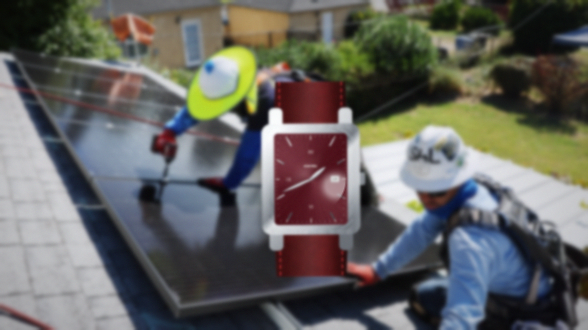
1:41
